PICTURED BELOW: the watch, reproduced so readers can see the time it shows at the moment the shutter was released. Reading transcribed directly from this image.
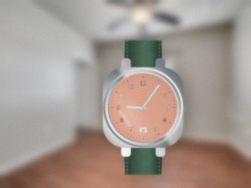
9:06
